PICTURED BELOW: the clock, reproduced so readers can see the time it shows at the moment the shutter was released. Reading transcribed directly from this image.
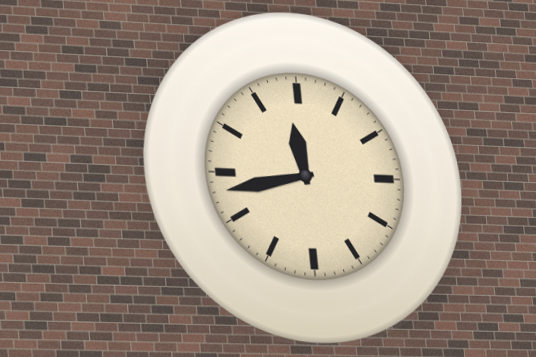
11:43
